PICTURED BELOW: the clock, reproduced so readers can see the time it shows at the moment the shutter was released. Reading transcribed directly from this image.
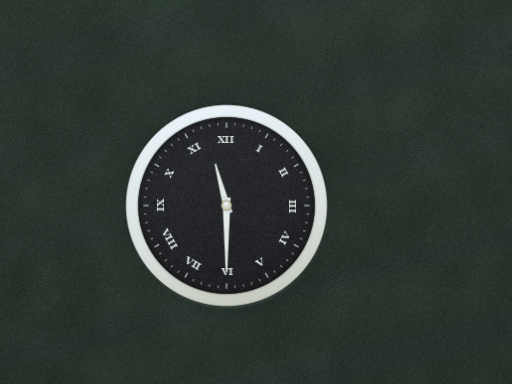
11:30
